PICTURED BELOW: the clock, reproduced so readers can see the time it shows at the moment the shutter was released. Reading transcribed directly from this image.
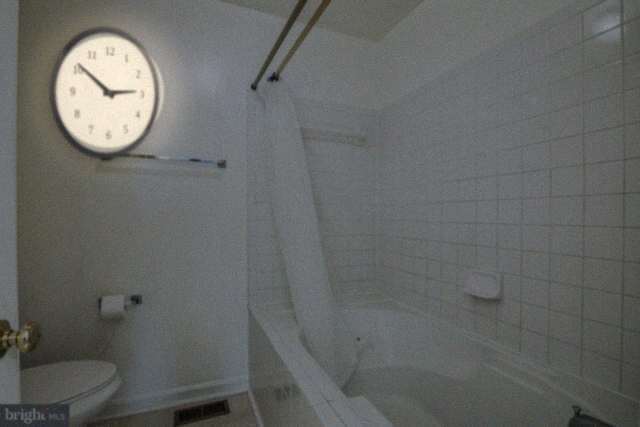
2:51
